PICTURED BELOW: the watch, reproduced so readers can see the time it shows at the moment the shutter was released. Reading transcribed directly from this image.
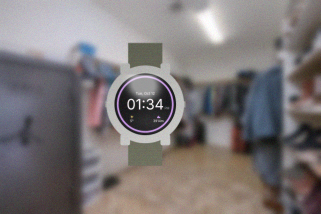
1:34
